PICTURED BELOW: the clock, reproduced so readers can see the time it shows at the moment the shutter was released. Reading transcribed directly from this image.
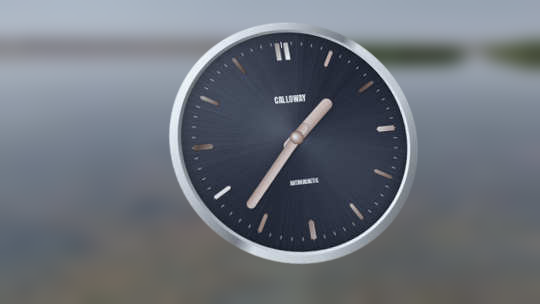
1:37
